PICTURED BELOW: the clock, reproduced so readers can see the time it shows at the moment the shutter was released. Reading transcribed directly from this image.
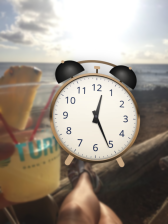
12:26
